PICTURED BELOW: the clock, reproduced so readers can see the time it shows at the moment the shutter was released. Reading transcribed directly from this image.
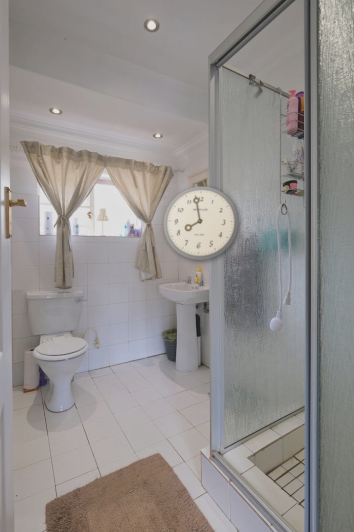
7:58
